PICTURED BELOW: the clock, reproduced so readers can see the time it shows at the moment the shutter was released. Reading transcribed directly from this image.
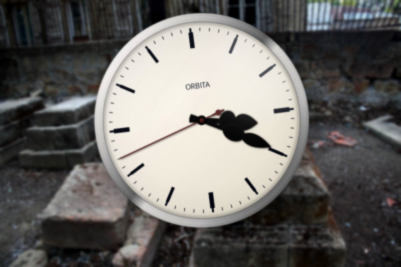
3:19:42
